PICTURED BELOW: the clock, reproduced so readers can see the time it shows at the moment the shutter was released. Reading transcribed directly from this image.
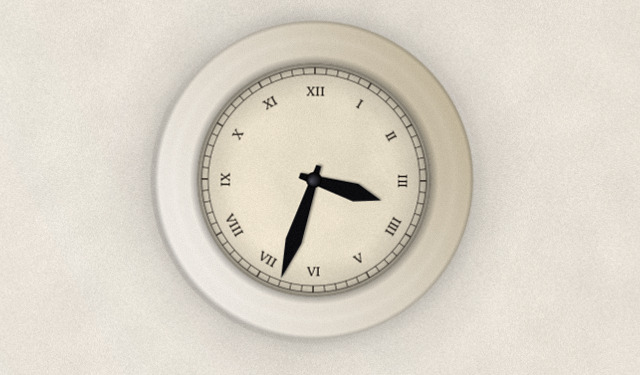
3:33
